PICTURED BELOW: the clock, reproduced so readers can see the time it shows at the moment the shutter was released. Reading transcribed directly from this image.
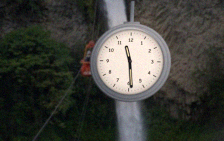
11:29
